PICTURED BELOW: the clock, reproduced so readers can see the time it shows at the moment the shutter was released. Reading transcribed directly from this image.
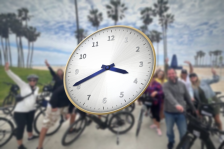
3:41
